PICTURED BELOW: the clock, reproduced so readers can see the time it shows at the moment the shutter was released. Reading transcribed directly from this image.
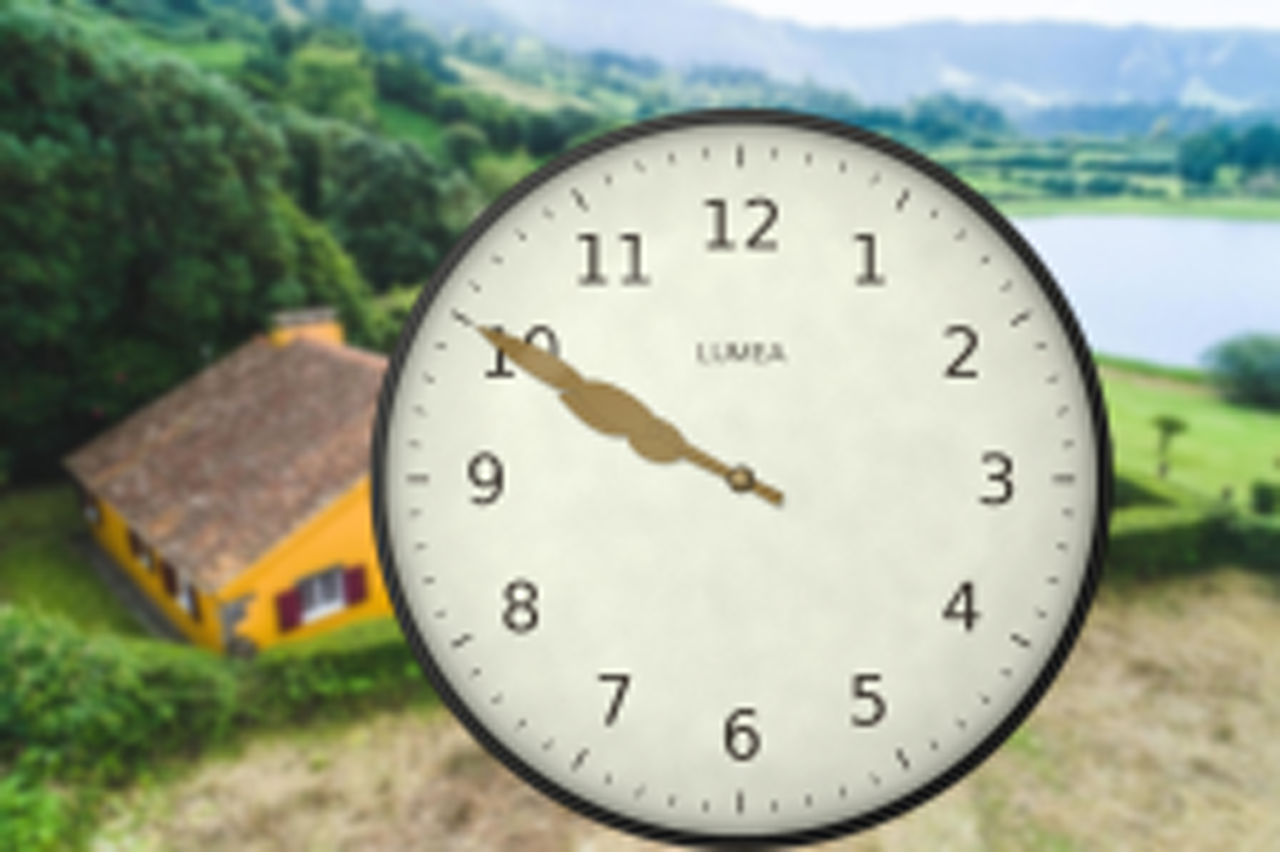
9:50
